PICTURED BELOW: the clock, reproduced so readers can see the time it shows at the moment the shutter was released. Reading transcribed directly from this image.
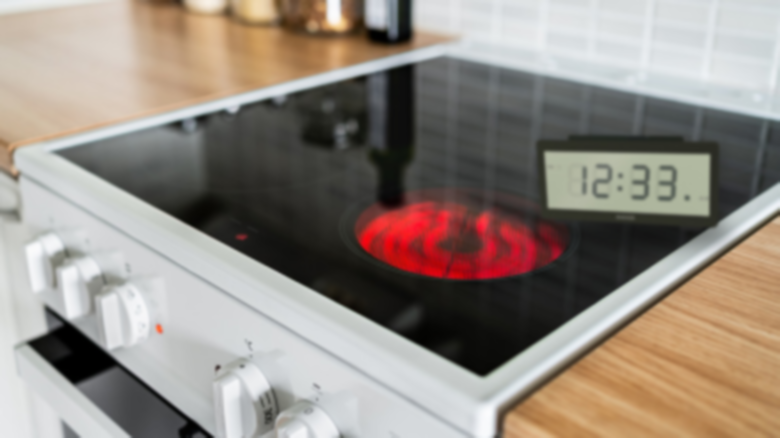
12:33
